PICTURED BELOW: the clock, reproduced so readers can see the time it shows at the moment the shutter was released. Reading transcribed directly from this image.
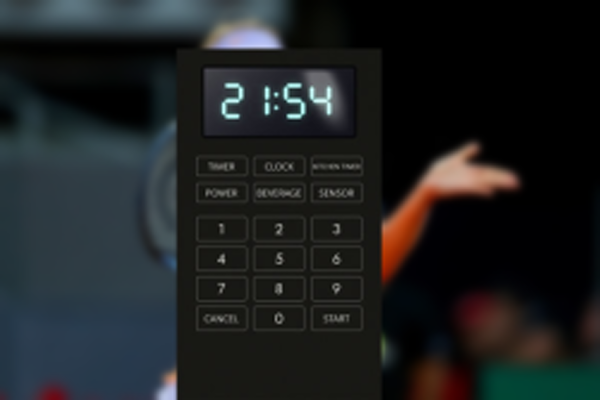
21:54
